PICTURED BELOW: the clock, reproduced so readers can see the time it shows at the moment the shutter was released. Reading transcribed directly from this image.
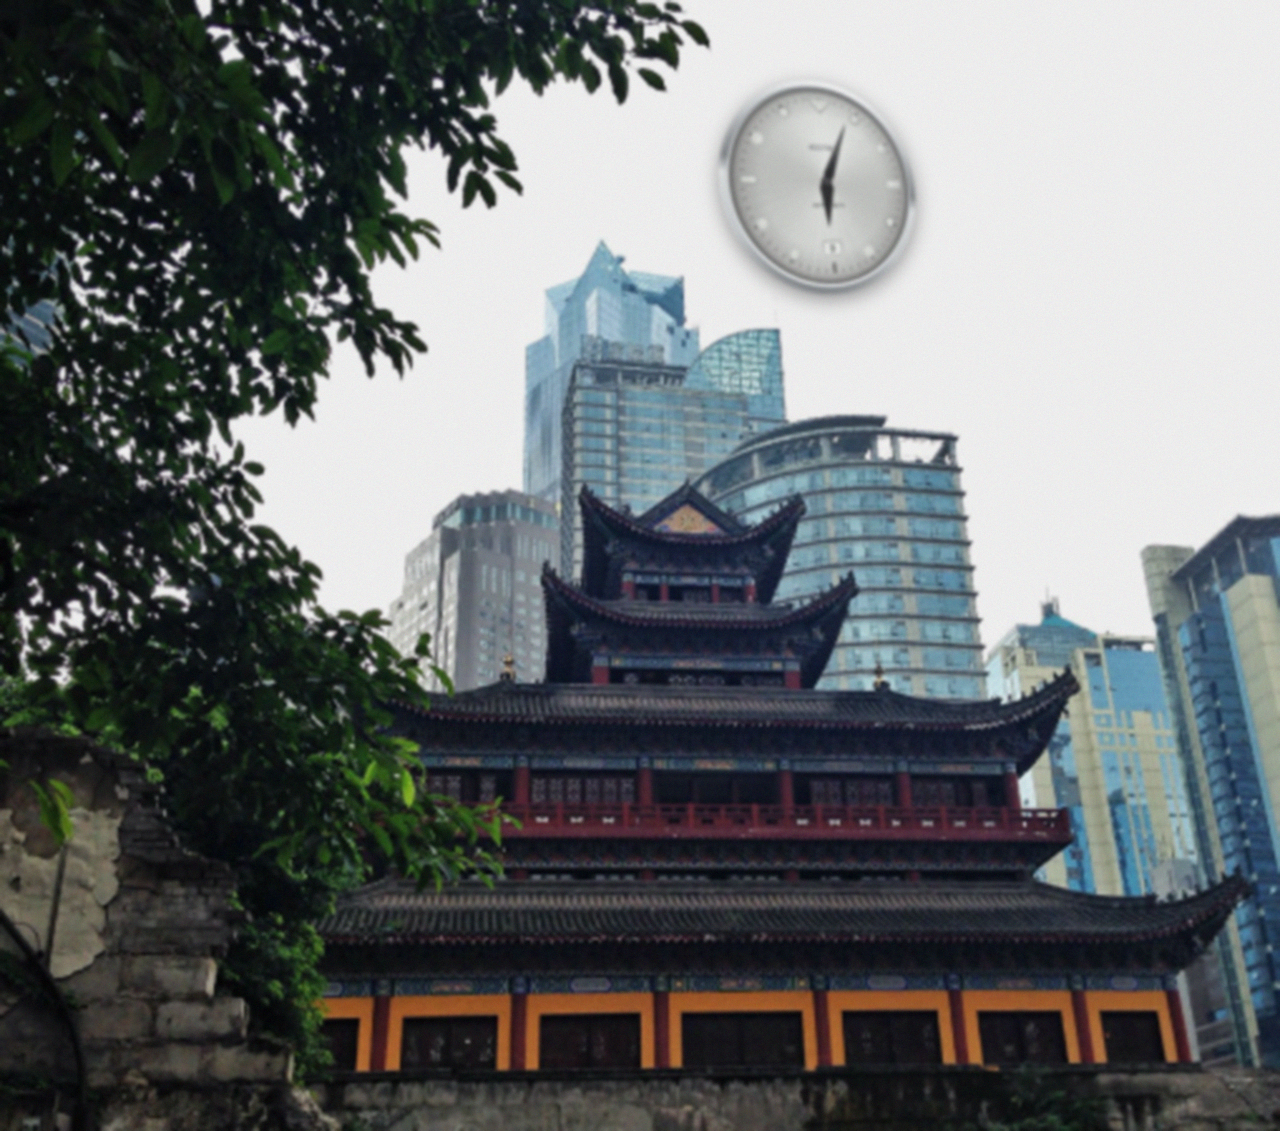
6:04
